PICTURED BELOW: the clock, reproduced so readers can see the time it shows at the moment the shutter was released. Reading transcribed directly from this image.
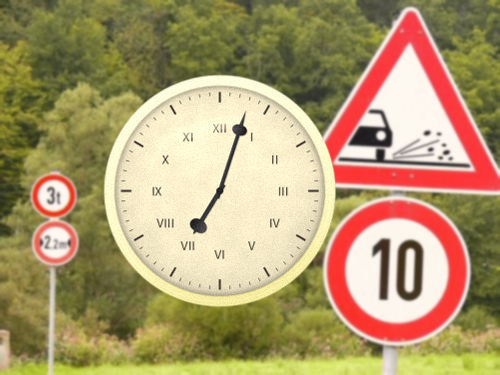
7:03
